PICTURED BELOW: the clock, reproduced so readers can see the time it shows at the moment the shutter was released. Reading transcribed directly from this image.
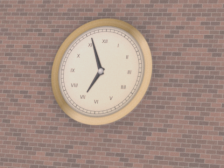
6:56
